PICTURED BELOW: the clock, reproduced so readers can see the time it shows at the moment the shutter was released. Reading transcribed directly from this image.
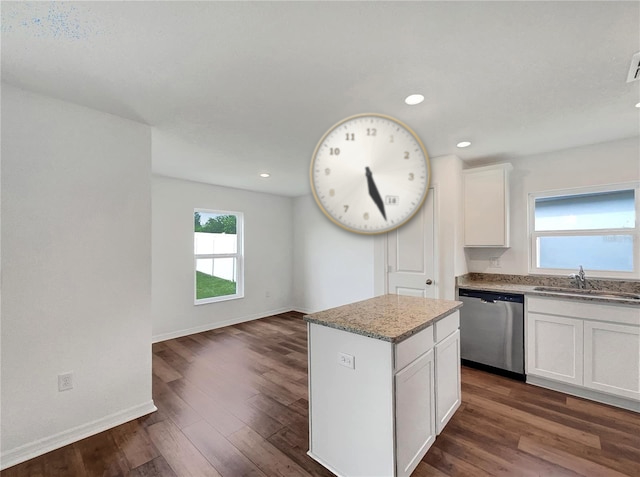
5:26
